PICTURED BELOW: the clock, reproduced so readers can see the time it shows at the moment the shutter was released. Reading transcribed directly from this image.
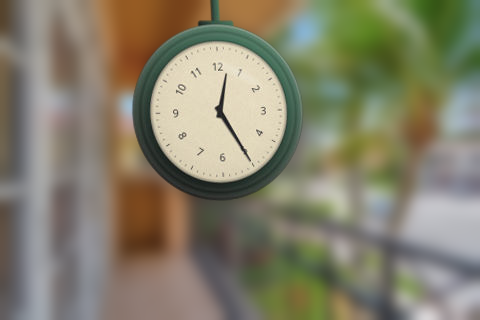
12:25
